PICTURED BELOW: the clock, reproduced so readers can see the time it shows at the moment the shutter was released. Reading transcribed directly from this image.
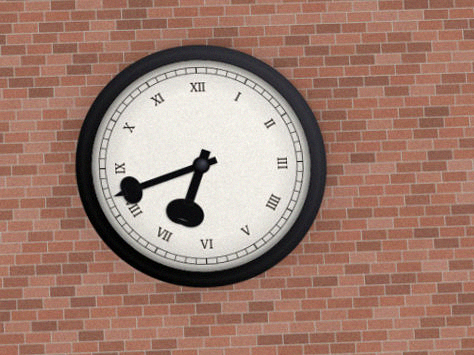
6:42
